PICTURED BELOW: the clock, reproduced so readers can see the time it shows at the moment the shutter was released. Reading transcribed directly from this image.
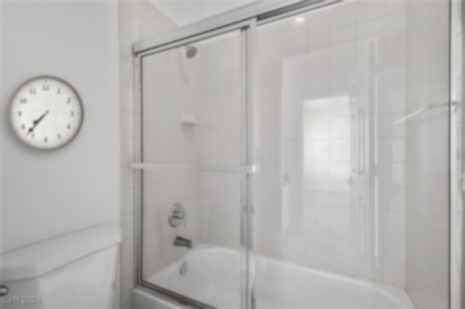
7:37
